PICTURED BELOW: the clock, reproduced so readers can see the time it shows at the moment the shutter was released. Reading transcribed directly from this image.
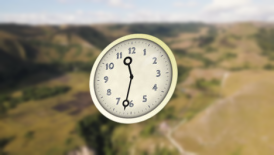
11:32
